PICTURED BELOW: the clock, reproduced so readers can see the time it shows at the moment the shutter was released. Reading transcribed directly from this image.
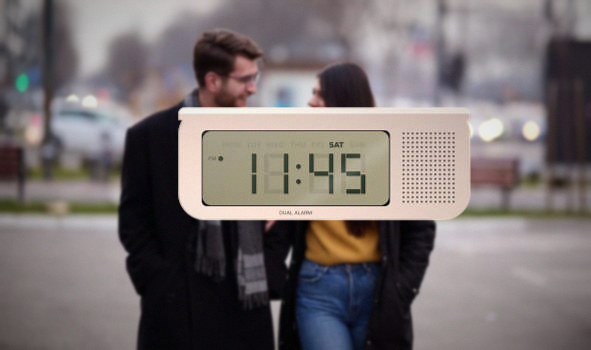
11:45
